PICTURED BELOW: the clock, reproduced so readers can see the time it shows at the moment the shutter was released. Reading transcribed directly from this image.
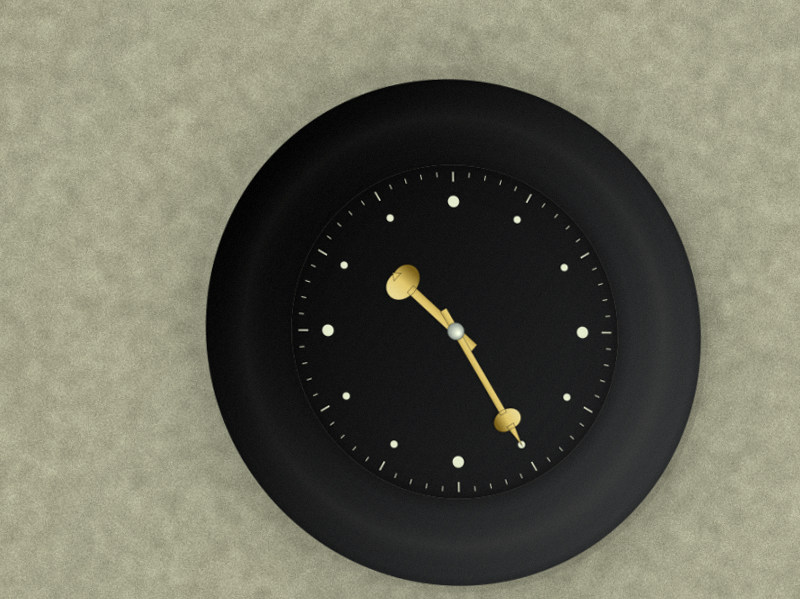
10:25
